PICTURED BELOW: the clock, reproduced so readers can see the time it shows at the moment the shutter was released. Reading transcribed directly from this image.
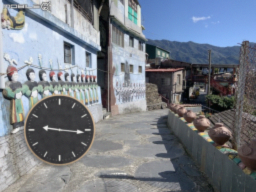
9:16
